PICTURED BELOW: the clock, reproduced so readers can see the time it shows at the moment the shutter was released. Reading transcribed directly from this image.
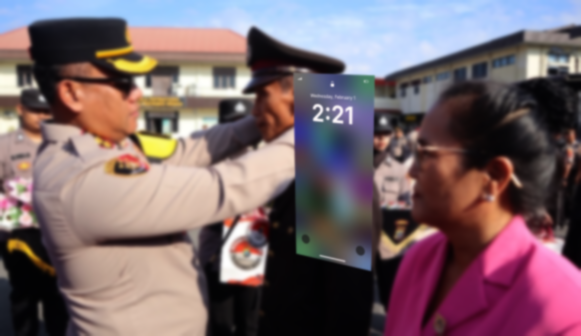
2:21
